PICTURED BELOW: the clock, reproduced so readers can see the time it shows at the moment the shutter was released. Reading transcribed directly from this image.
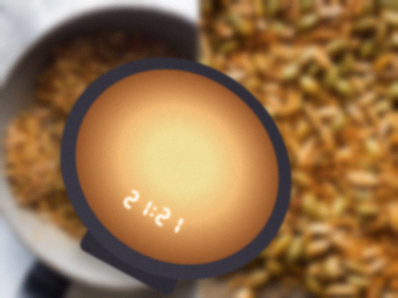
21:21
